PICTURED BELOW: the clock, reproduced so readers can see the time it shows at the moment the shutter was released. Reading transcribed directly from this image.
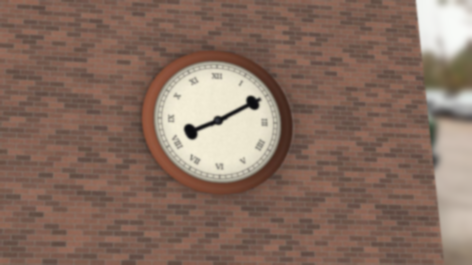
8:10
